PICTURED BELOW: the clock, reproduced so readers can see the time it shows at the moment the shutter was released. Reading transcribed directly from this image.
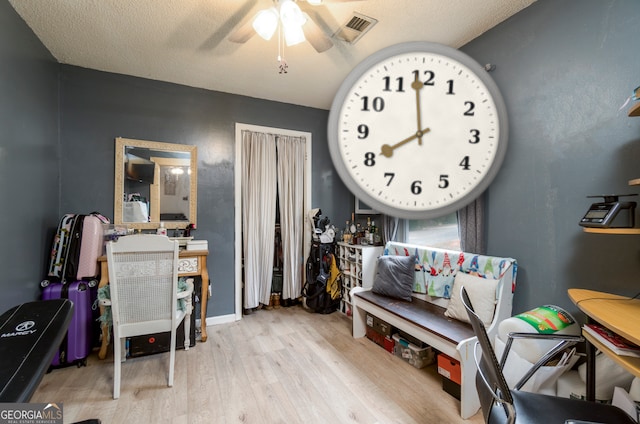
7:59
